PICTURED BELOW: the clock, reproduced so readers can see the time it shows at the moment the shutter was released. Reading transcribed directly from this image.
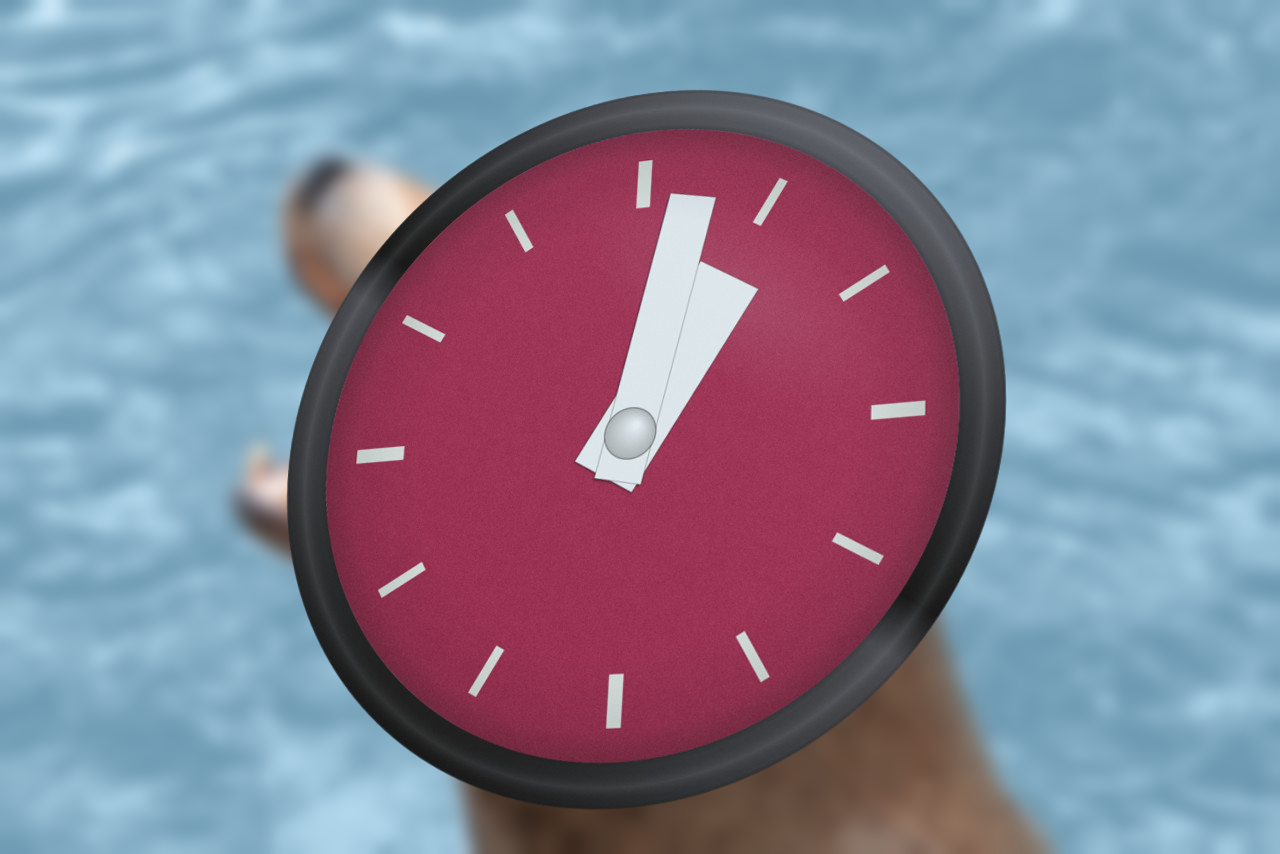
1:02
